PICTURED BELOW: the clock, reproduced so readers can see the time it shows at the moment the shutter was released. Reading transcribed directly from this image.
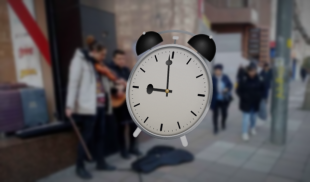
8:59
